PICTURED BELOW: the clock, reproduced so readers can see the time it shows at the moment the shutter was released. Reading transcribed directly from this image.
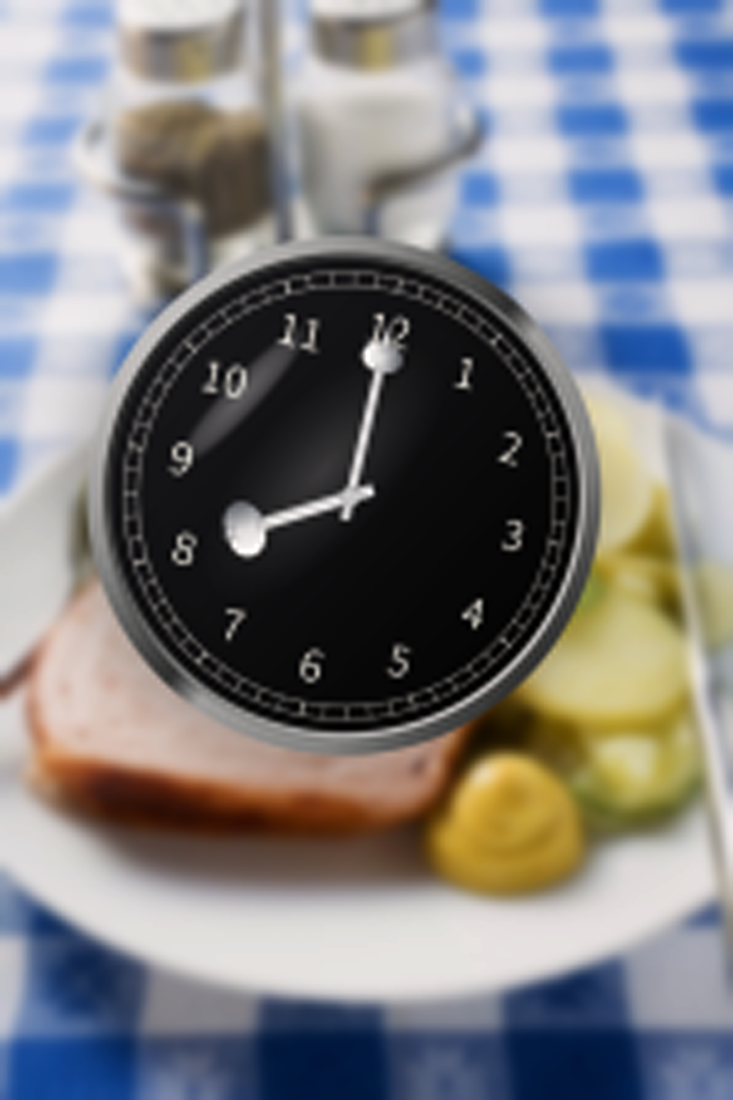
8:00
